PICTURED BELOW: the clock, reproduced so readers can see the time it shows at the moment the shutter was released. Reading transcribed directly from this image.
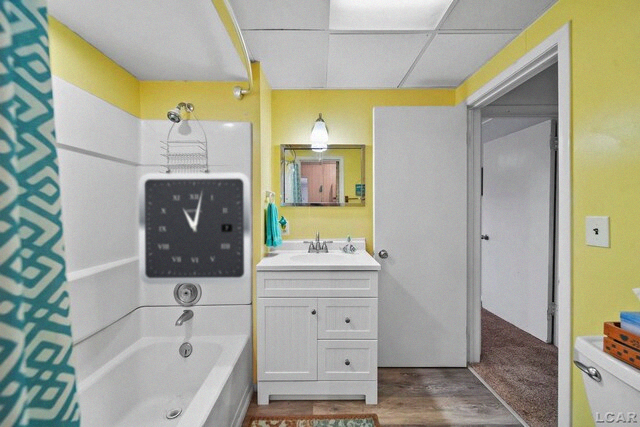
11:02
